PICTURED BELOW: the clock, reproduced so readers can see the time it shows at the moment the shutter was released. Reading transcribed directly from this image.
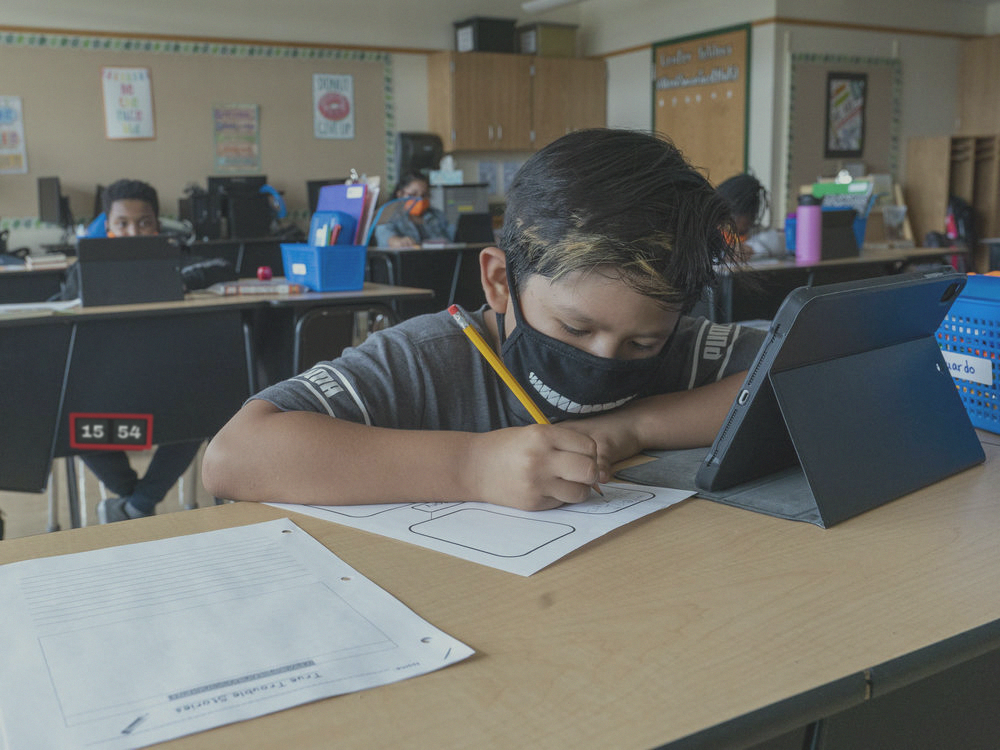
15:54
